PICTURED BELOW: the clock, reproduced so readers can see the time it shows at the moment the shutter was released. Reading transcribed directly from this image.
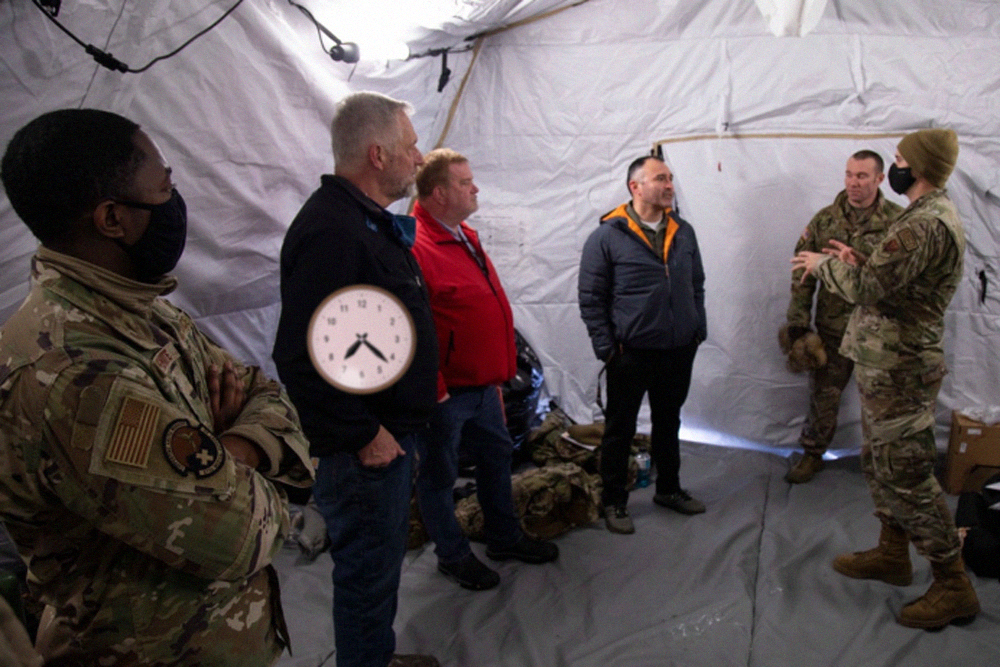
7:22
